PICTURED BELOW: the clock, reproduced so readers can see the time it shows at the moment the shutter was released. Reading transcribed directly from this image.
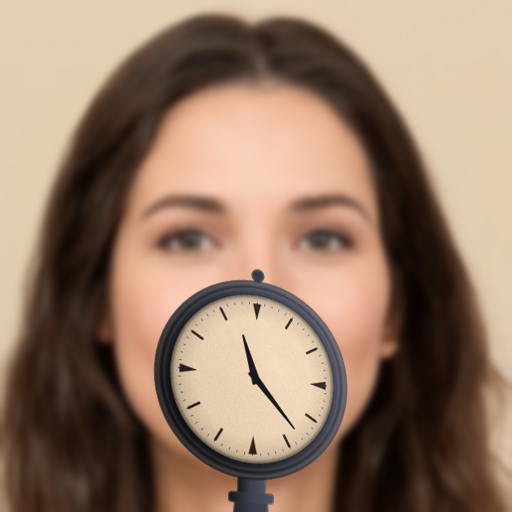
11:23
